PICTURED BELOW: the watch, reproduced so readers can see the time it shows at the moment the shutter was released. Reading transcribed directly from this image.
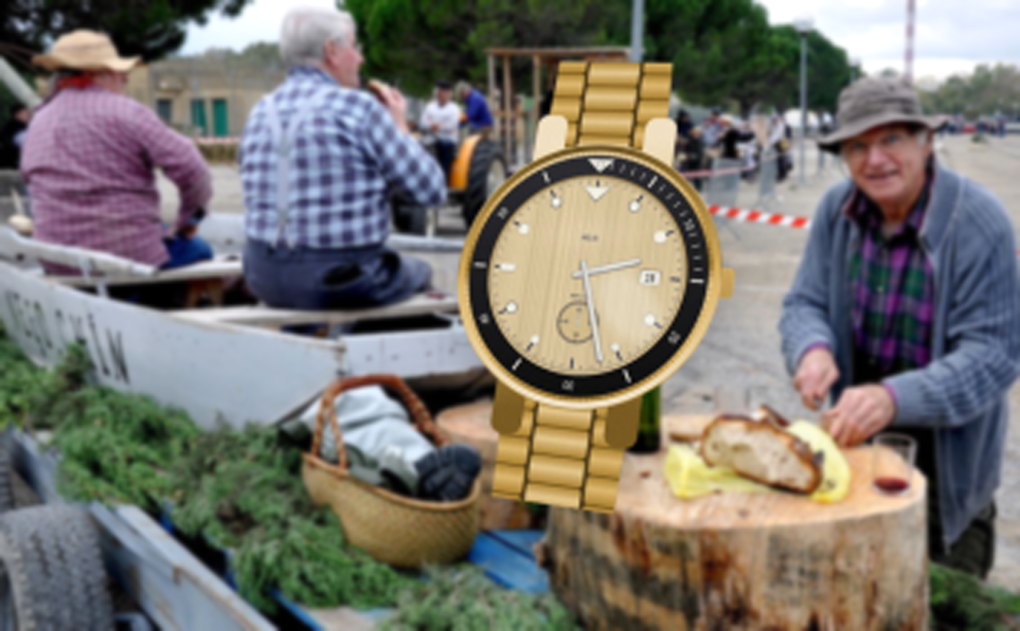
2:27
